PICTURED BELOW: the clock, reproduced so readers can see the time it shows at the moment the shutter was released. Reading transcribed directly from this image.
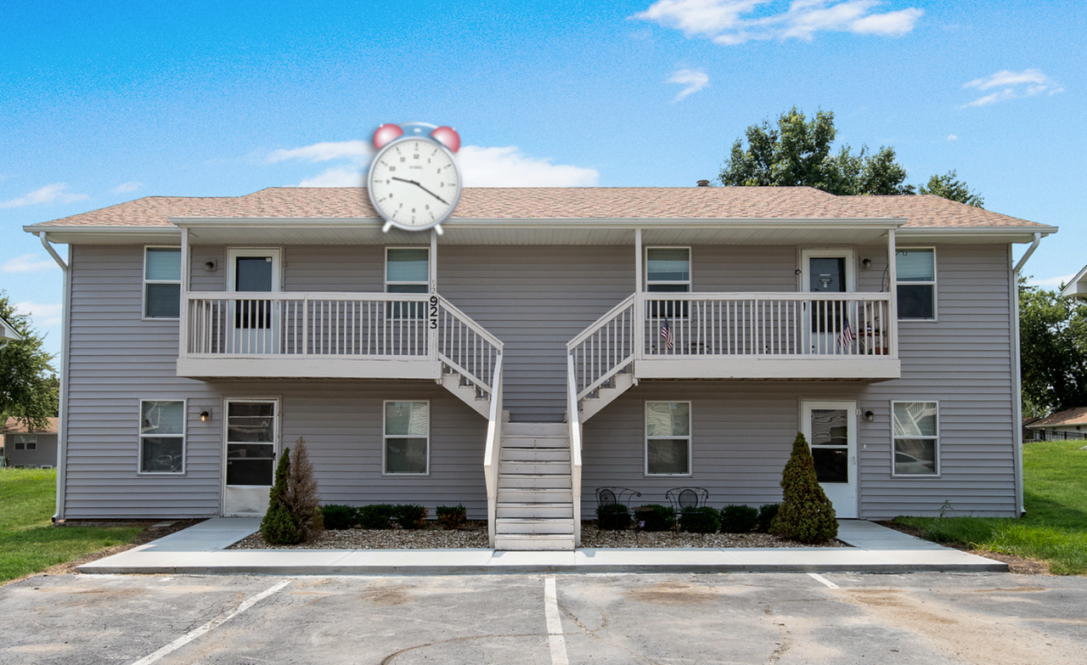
9:20
